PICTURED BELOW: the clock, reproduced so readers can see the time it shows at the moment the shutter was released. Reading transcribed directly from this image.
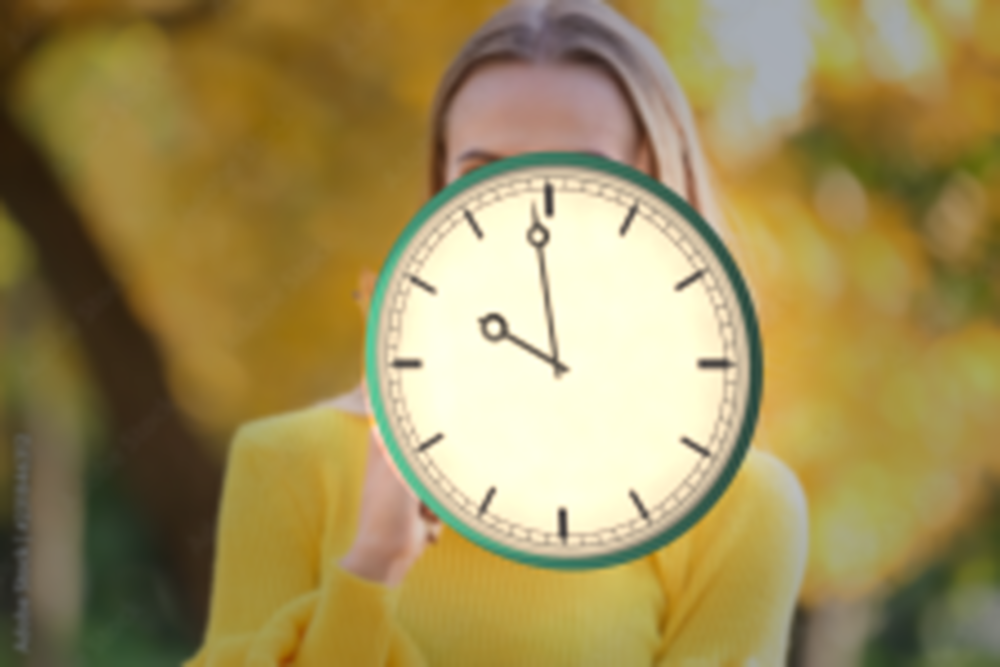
9:59
